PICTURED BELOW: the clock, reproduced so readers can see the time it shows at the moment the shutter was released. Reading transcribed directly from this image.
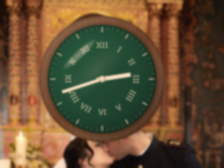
2:42
